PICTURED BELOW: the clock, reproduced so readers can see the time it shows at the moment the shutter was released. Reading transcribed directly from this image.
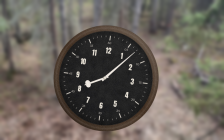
8:07
